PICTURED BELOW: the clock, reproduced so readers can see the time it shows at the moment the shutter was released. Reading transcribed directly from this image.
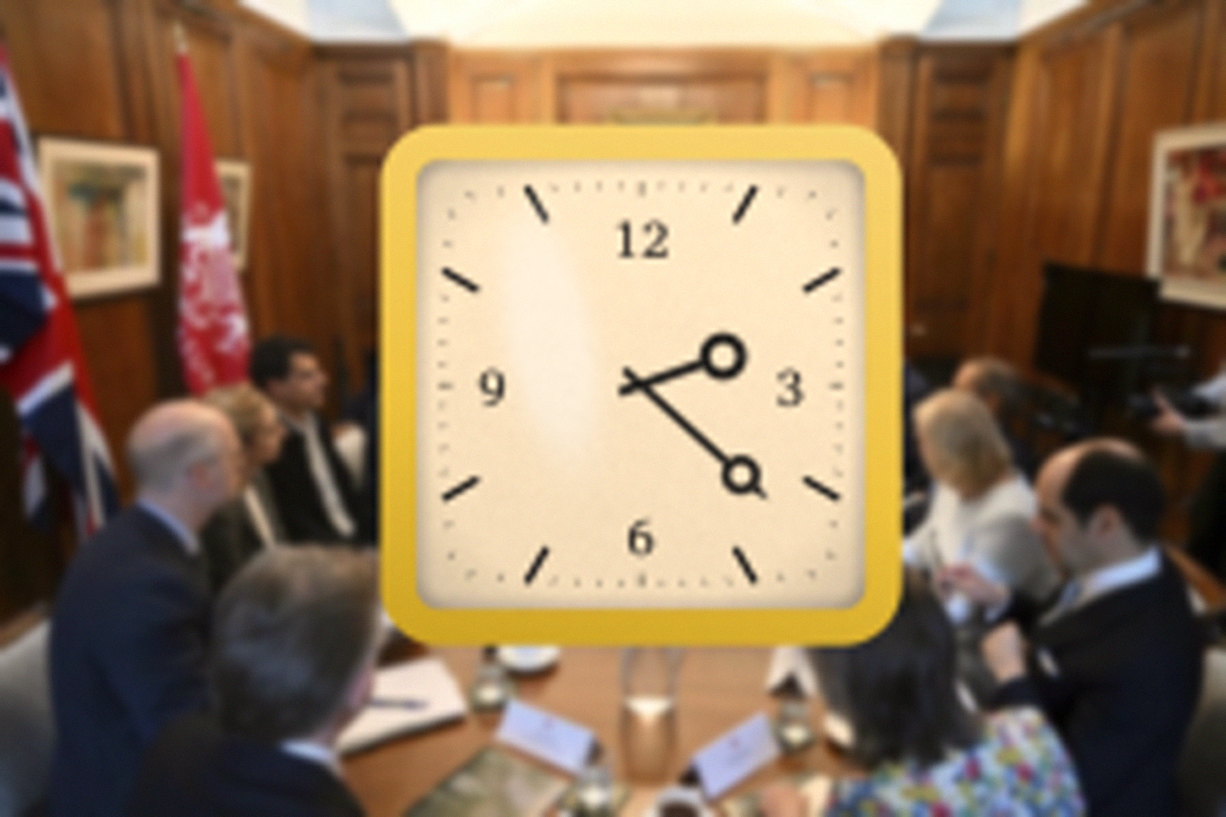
2:22
